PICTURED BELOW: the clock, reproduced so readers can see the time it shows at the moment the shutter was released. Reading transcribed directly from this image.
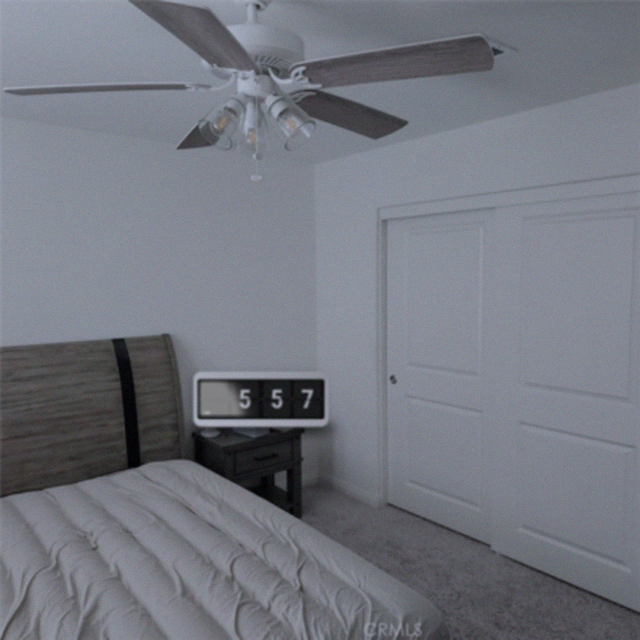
5:57
